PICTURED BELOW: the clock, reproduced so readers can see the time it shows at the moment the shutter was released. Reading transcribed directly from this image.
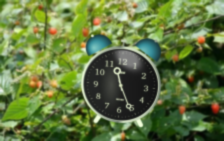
11:26
